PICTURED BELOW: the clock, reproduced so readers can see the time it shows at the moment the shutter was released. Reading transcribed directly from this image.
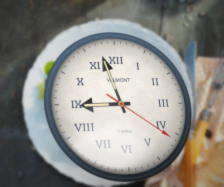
8:57:21
